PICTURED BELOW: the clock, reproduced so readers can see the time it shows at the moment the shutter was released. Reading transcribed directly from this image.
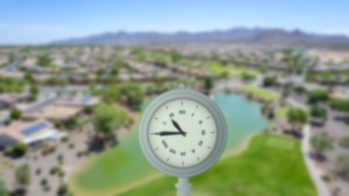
10:45
